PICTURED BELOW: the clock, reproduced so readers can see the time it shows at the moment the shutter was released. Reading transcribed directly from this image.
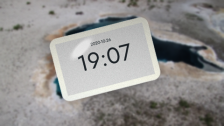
19:07
